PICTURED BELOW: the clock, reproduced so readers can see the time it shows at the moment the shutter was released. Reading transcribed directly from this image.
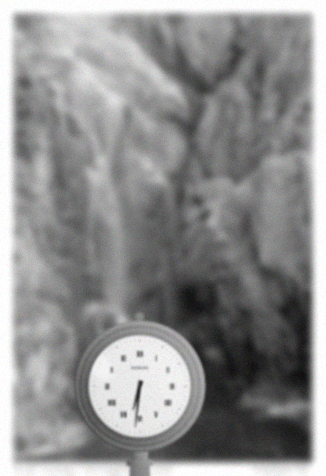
6:31
